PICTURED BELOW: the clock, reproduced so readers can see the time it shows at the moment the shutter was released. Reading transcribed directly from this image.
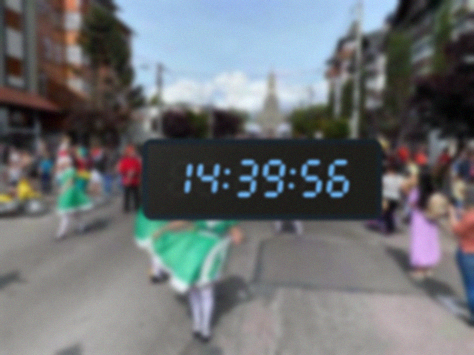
14:39:56
